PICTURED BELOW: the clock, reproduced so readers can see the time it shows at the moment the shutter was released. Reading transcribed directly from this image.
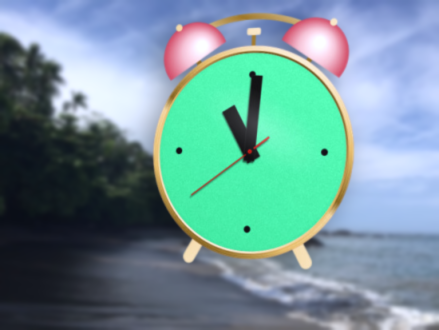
11:00:39
